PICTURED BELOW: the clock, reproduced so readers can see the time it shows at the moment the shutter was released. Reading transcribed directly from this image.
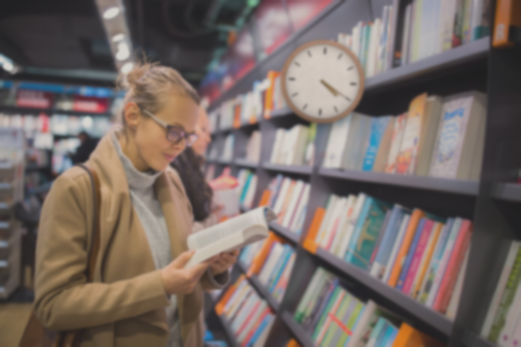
4:20
